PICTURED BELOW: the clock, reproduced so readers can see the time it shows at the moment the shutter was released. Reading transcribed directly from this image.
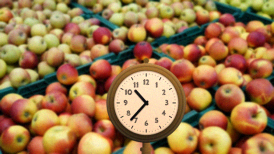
10:37
